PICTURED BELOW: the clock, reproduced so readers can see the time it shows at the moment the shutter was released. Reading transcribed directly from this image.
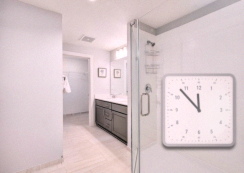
11:53
